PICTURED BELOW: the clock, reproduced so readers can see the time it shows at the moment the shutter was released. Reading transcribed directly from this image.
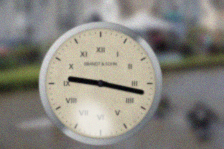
9:17
